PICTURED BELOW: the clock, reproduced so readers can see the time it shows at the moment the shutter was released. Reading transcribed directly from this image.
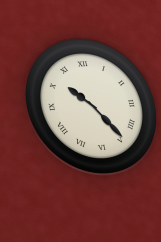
10:24
